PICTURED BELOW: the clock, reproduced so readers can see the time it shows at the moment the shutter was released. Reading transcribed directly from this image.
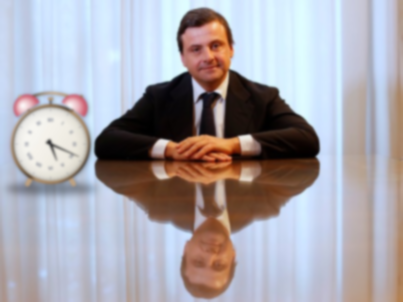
5:19
